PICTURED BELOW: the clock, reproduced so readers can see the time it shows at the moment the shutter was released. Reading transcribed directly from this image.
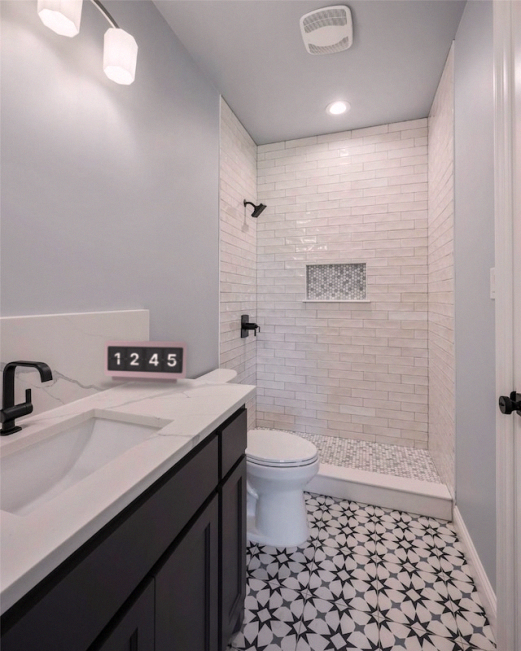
12:45
